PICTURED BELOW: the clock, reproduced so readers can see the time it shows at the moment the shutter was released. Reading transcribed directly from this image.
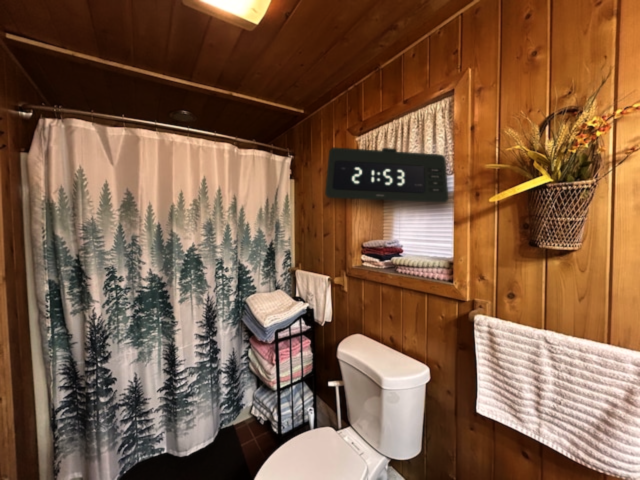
21:53
